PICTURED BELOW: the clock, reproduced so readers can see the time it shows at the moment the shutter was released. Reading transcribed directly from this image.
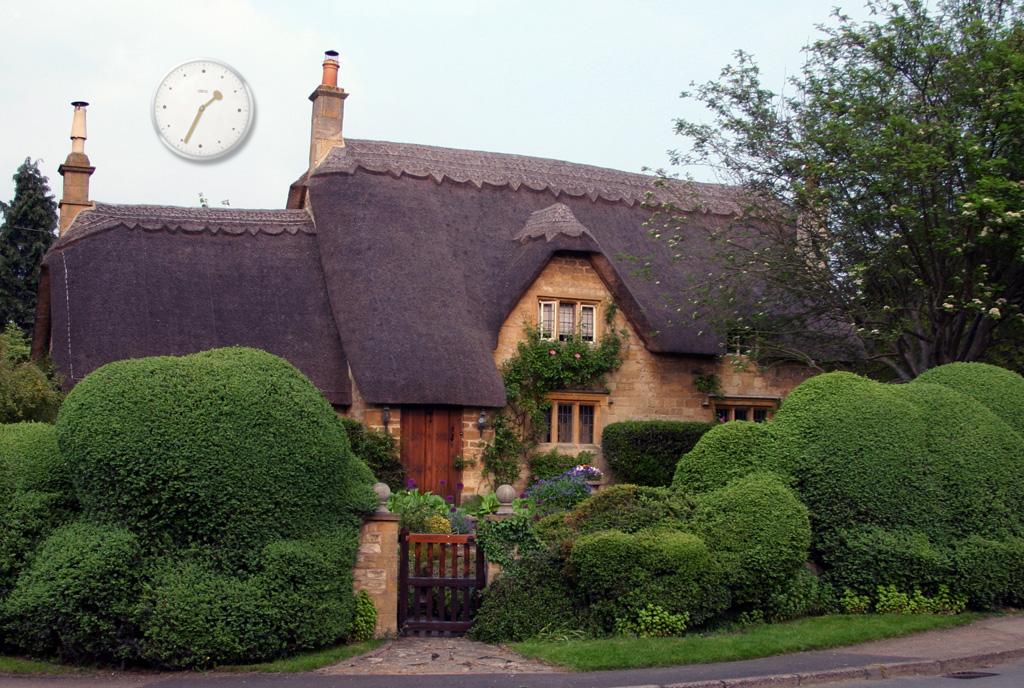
1:34
